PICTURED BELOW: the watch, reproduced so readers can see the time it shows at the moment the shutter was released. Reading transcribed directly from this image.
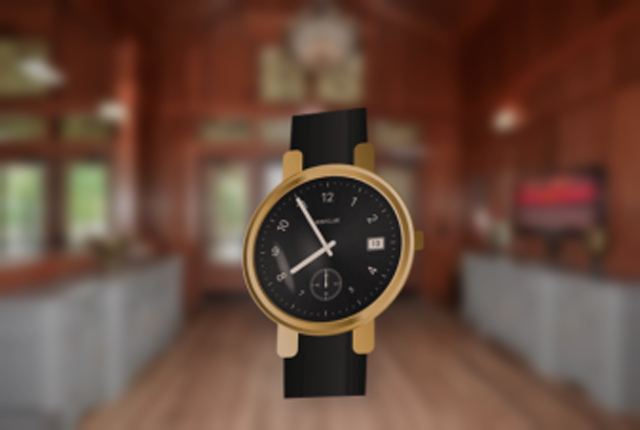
7:55
